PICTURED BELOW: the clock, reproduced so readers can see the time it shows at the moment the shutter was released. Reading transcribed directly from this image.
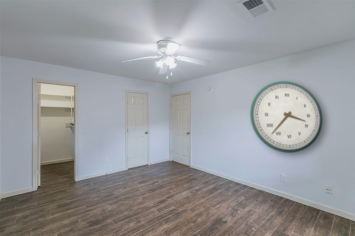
3:37
